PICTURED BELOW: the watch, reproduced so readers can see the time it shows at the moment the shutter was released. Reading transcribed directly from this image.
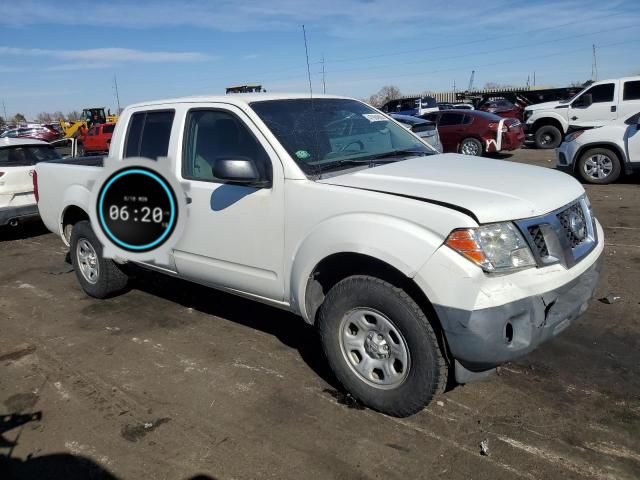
6:20
